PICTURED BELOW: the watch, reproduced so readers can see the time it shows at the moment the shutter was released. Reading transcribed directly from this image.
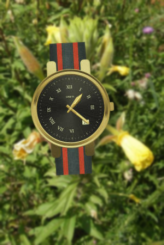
1:22
